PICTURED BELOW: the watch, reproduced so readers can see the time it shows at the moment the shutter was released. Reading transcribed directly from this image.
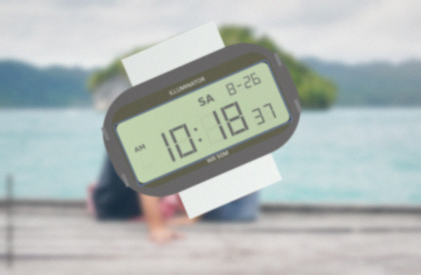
10:18:37
